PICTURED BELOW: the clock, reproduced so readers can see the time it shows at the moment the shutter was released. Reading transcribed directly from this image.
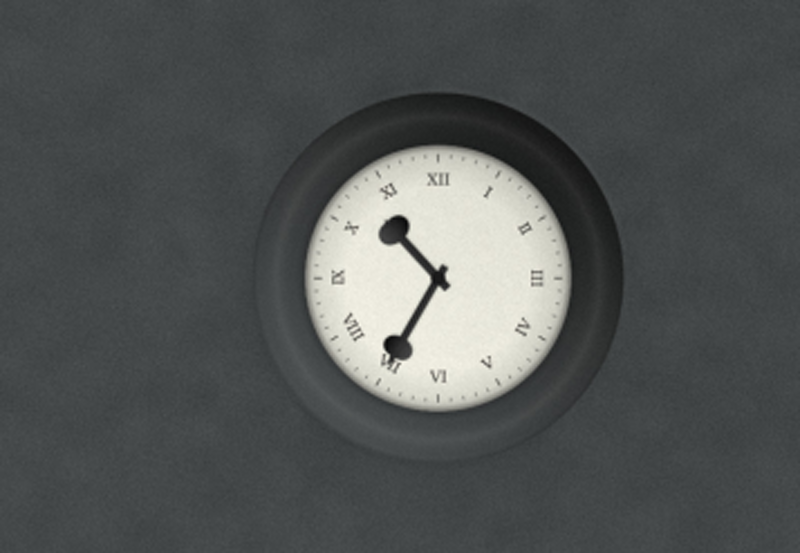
10:35
